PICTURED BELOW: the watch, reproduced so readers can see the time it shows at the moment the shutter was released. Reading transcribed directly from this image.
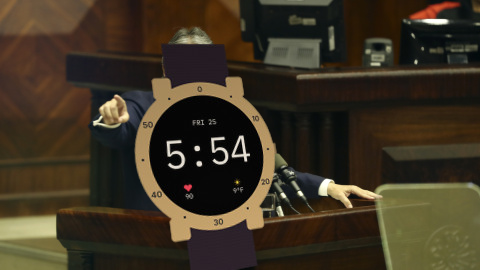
5:54
